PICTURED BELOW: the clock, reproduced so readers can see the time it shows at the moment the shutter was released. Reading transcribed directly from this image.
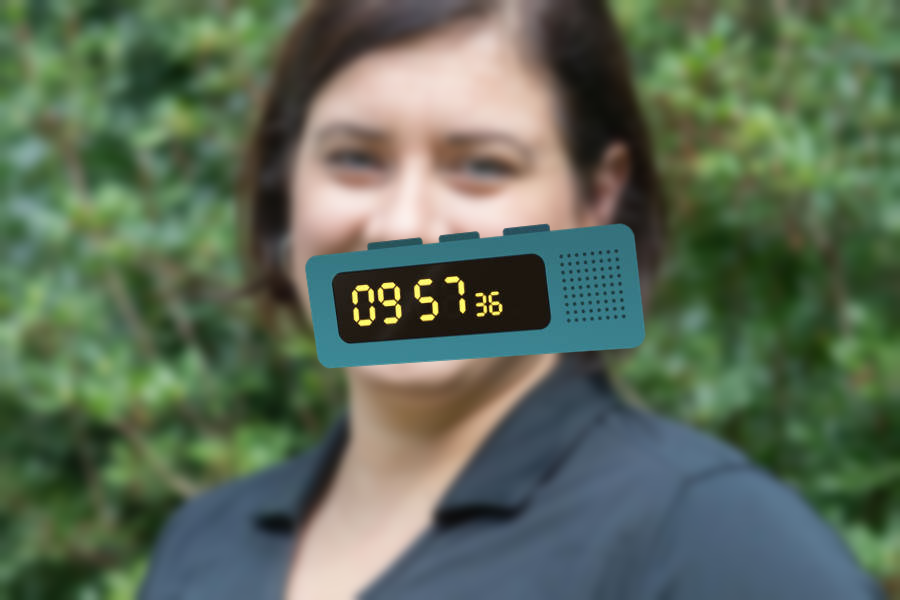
9:57:36
